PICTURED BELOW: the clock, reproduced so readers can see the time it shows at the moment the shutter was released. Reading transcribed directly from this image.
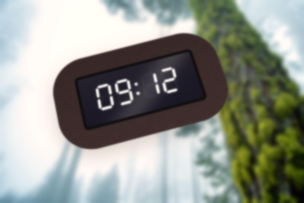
9:12
